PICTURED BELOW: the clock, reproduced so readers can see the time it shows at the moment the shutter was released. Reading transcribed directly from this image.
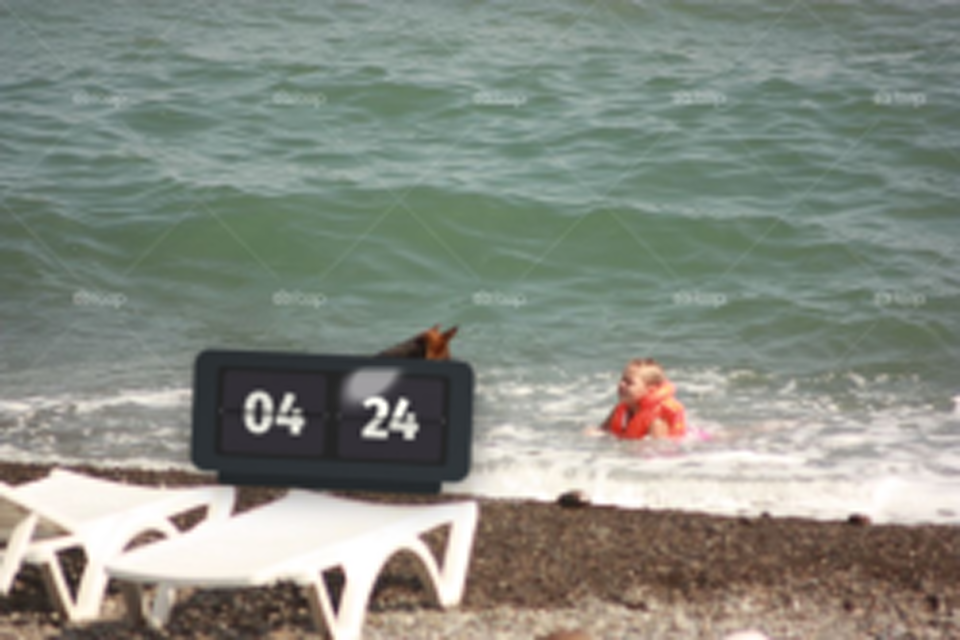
4:24
